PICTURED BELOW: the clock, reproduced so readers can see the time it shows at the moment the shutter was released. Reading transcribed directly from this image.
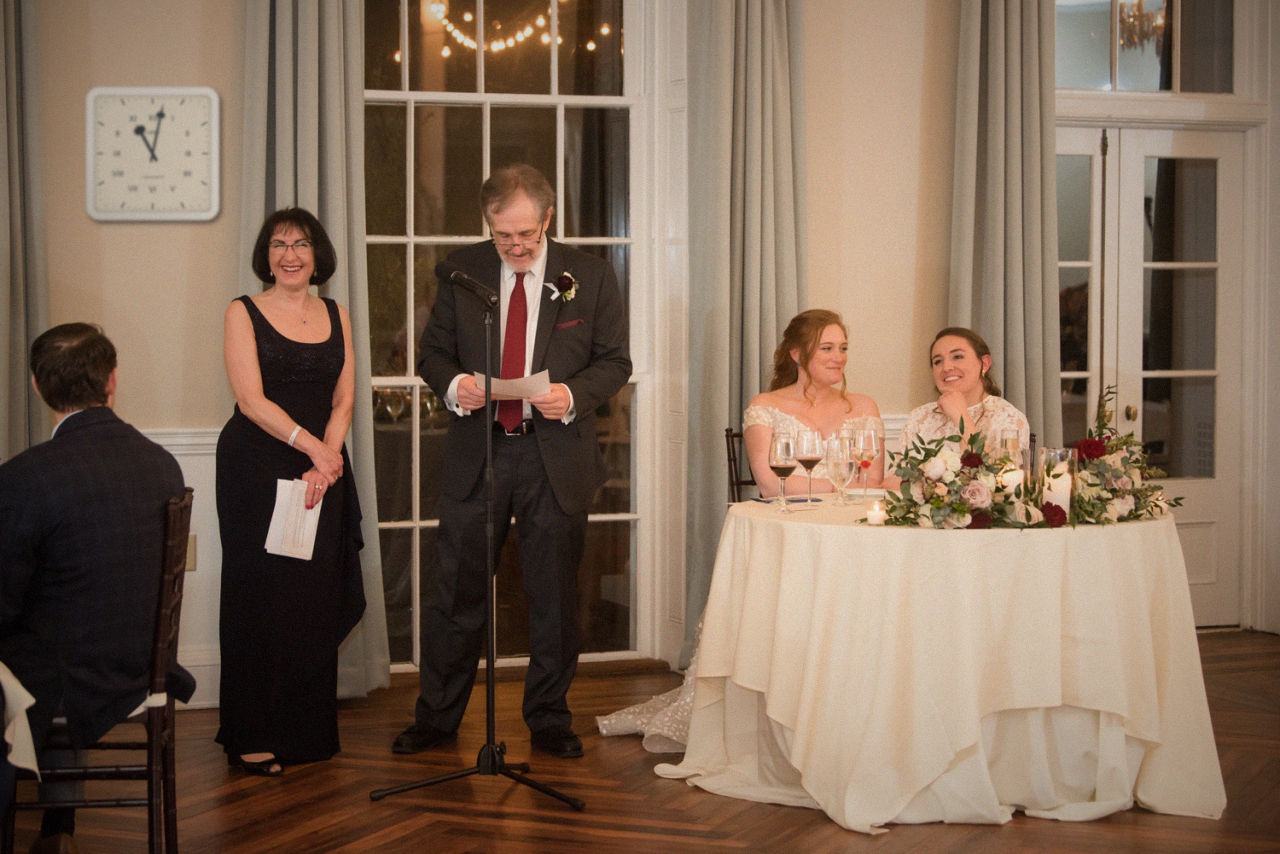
11:02
